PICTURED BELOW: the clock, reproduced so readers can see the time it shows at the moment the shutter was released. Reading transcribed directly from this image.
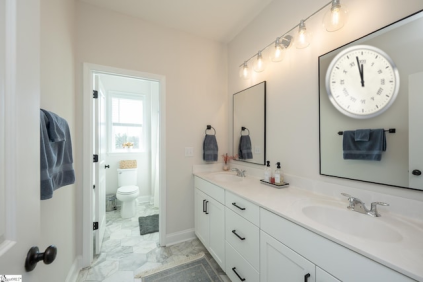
11:58
